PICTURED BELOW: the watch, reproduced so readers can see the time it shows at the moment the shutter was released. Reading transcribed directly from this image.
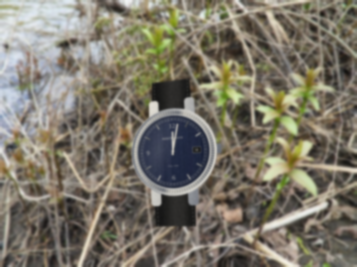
12:02
